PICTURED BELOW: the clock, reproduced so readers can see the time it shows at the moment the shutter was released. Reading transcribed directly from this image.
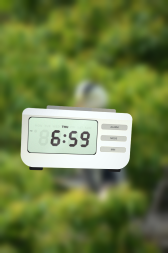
6:59
